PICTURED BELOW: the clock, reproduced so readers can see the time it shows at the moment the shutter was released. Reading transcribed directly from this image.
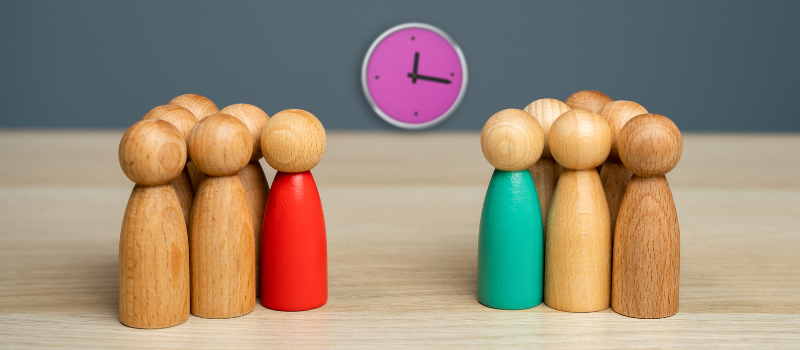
12:17
